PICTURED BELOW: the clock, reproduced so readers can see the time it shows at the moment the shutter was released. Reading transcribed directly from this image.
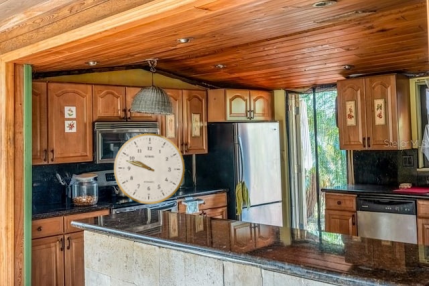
9:48
